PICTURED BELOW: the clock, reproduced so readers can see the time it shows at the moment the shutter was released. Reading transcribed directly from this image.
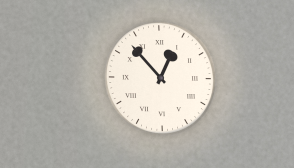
12:53
